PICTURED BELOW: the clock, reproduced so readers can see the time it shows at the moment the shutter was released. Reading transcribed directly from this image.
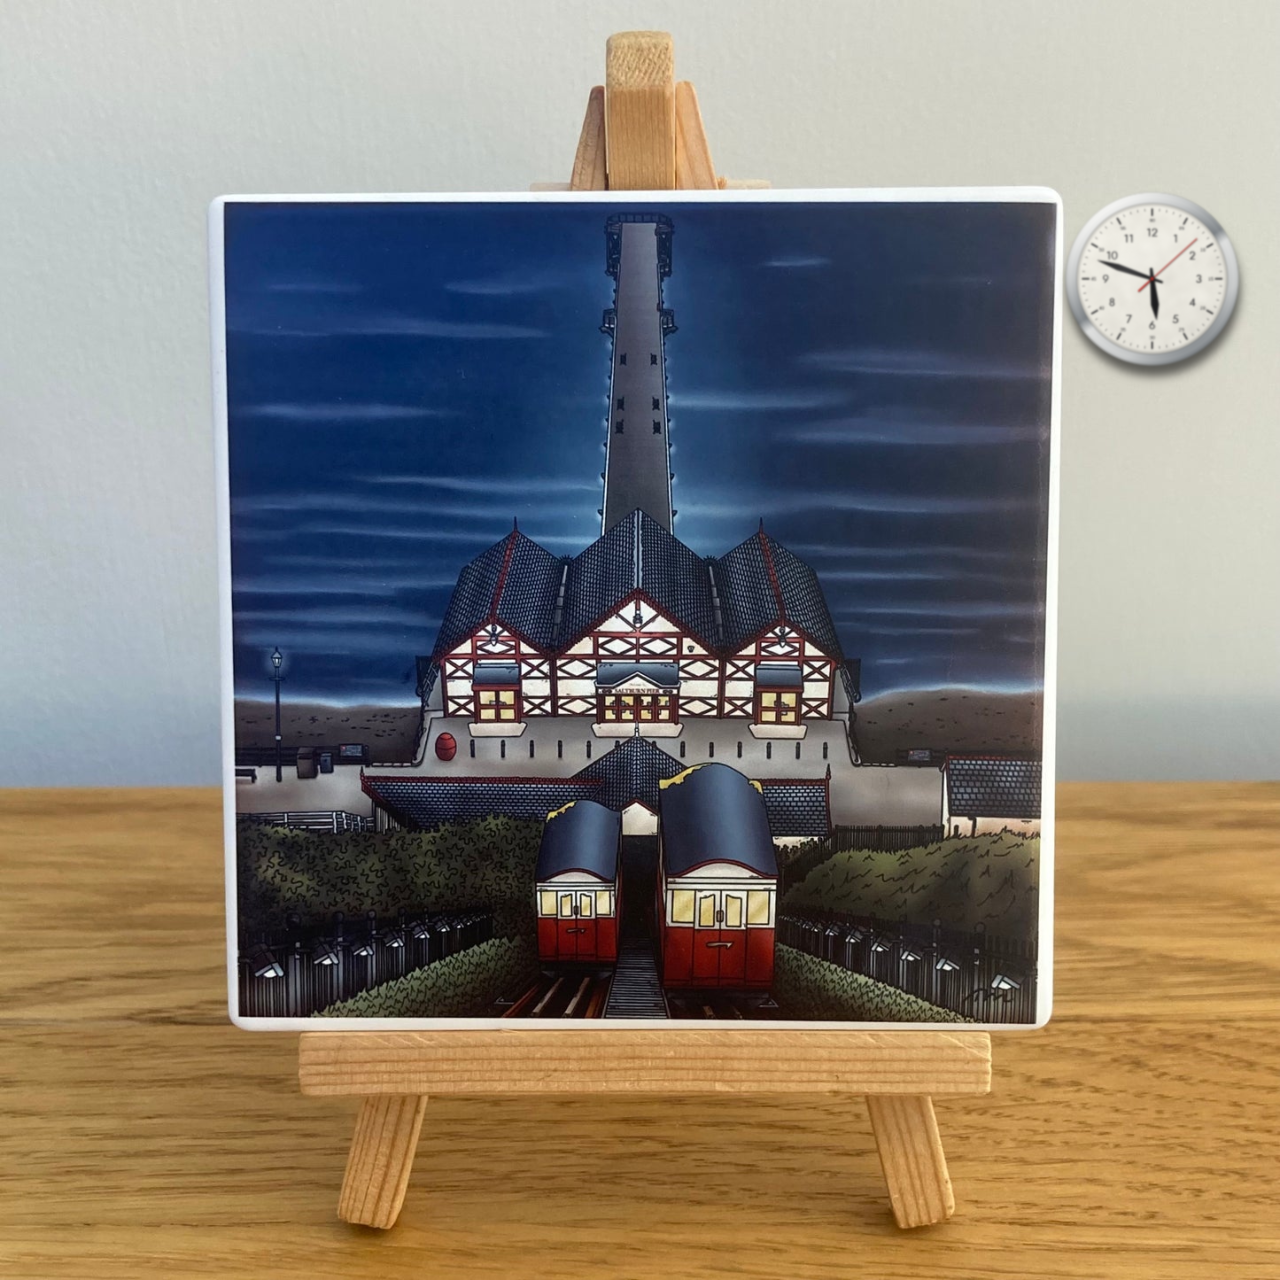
5:48:08
